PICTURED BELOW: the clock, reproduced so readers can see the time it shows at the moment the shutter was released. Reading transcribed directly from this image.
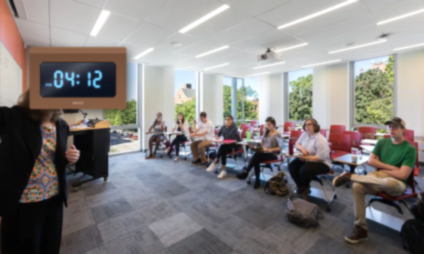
4:12
